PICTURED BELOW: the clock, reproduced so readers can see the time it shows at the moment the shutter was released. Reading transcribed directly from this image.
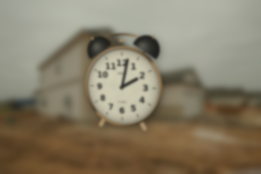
2:02
